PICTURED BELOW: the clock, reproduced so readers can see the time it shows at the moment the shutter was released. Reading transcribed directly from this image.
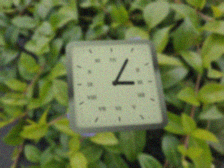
3:05
